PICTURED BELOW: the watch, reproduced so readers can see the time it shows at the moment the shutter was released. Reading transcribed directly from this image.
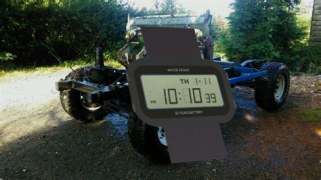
10:10:39
